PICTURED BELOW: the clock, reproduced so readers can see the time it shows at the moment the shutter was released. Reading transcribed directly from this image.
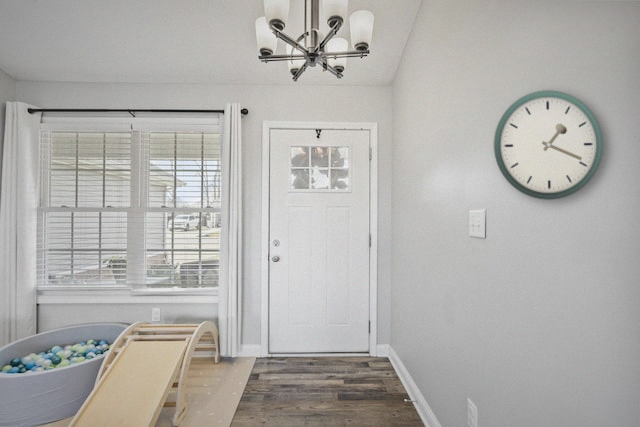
1:19
